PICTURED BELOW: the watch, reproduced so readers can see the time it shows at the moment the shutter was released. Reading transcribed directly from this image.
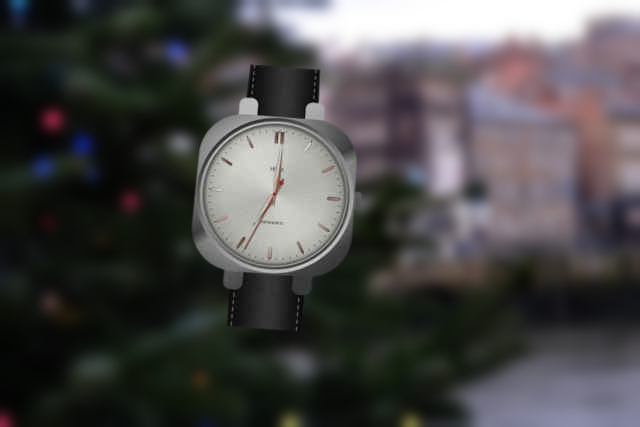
7:00:34
